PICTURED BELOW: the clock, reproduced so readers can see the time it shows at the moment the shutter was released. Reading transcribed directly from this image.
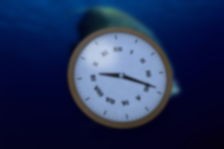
9:19
